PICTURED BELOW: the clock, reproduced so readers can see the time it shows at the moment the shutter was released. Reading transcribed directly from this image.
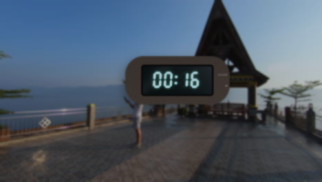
0:16
